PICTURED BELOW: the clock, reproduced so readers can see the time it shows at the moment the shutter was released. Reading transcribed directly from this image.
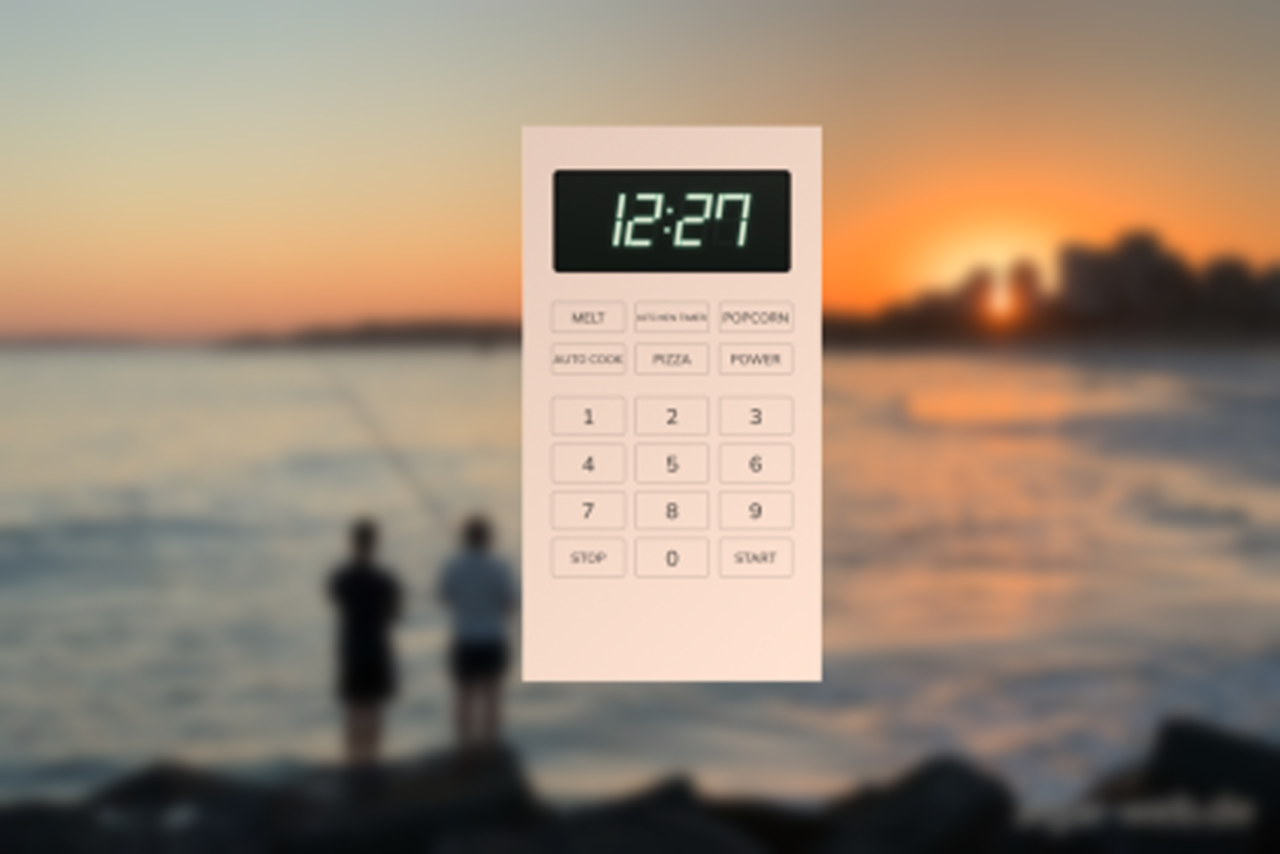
12:27
